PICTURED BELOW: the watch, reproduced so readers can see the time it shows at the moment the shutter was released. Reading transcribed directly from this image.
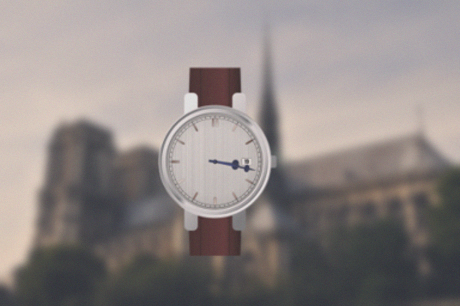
3:17
